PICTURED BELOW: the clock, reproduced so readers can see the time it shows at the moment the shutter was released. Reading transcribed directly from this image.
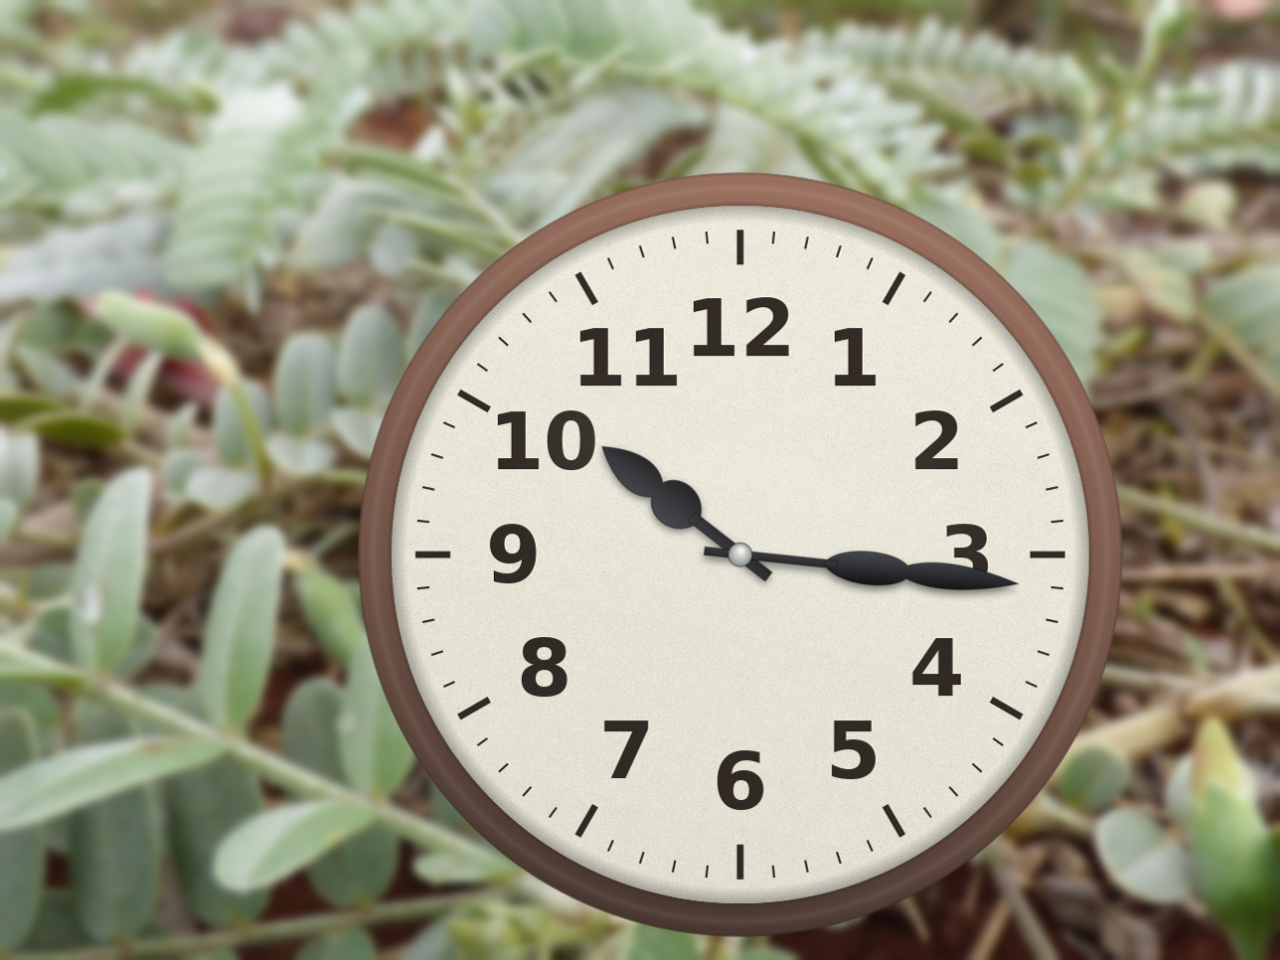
10:16
